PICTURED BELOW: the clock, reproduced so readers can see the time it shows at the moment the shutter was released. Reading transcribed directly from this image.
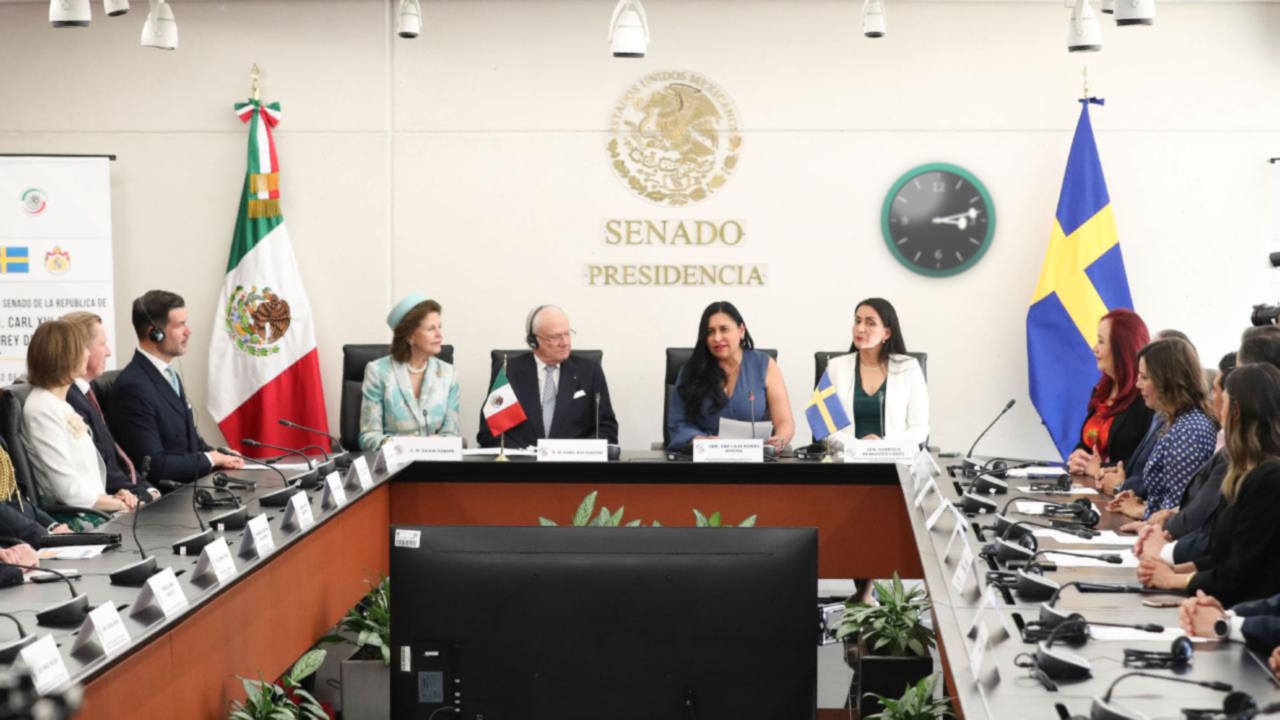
3:13
